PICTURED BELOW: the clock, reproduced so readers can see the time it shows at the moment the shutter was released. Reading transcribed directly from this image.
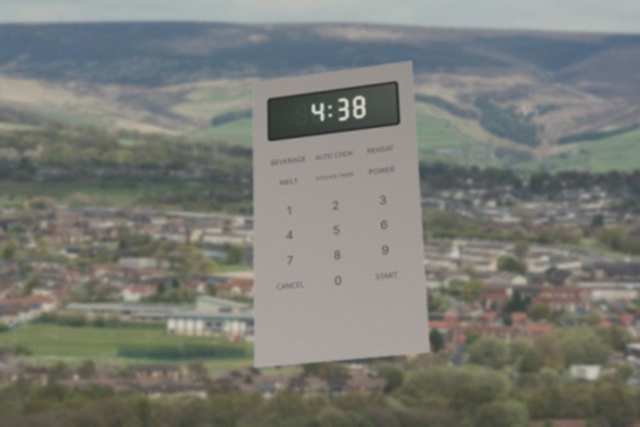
4:38
